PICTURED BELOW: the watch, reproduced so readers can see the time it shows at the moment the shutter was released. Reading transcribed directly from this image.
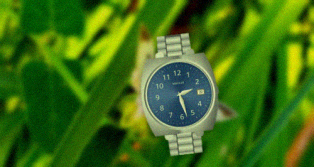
2:28
